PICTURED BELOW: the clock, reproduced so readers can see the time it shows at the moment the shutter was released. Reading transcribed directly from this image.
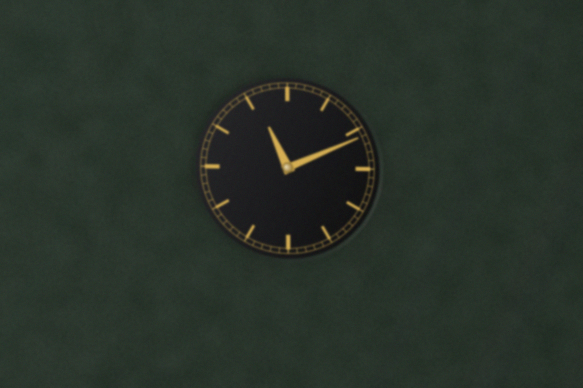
11:11
